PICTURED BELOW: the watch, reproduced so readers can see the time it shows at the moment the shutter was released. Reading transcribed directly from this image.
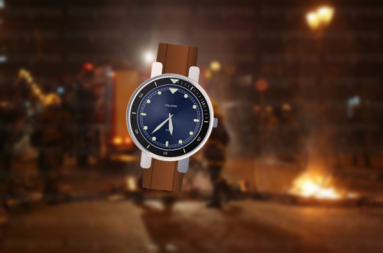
5:37
